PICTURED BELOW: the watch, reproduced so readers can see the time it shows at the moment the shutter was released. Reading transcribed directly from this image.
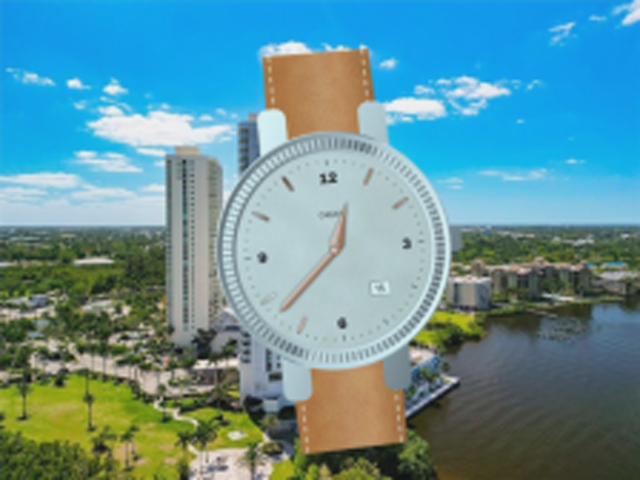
12:38
